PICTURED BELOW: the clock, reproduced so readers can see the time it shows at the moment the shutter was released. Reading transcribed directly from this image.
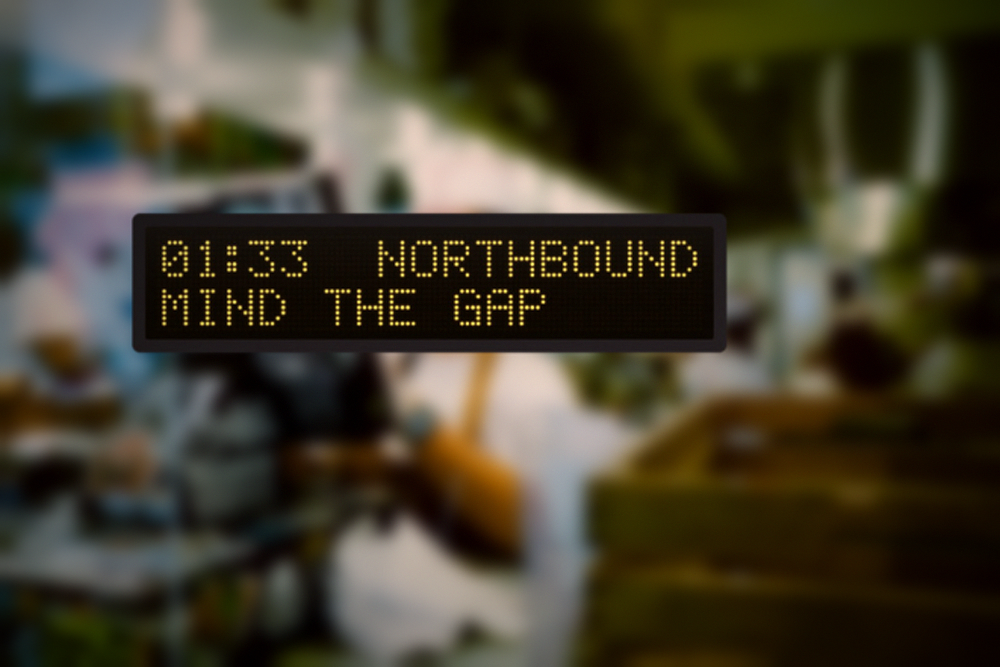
1:33
